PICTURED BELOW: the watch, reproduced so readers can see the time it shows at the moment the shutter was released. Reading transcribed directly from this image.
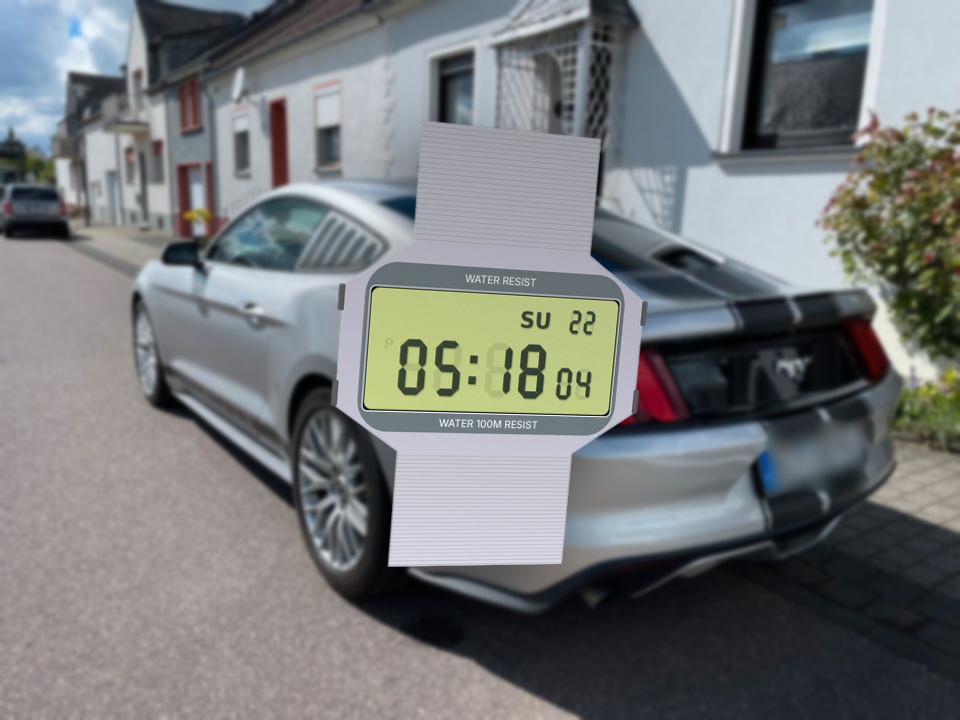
5:18:04
